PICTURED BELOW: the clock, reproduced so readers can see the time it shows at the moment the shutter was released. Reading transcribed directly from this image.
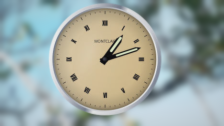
1:12
